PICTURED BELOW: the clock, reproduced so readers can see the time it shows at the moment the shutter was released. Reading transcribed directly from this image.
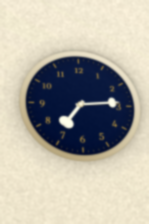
7:14
